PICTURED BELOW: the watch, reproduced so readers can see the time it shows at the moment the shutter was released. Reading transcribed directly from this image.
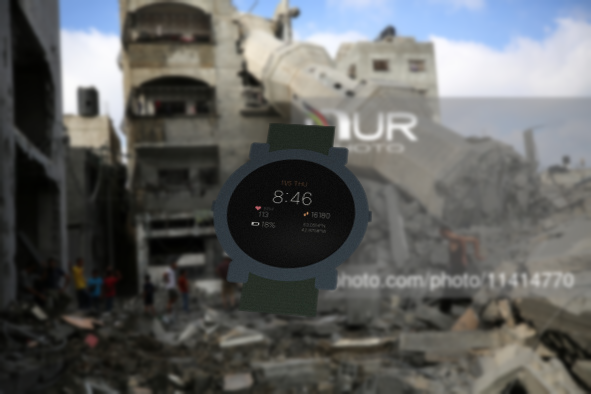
8:46
